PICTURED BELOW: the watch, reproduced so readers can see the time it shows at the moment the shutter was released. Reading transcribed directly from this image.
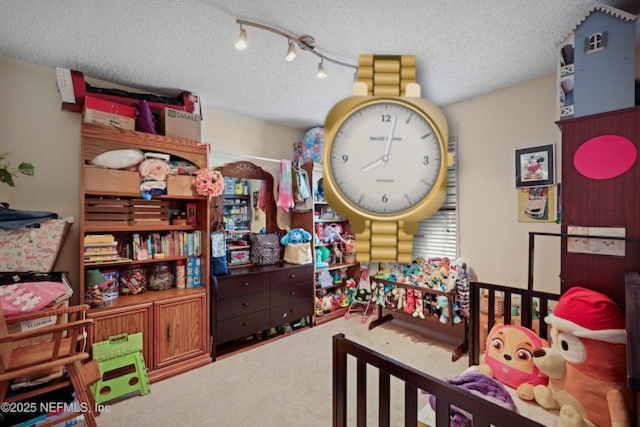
8:02
